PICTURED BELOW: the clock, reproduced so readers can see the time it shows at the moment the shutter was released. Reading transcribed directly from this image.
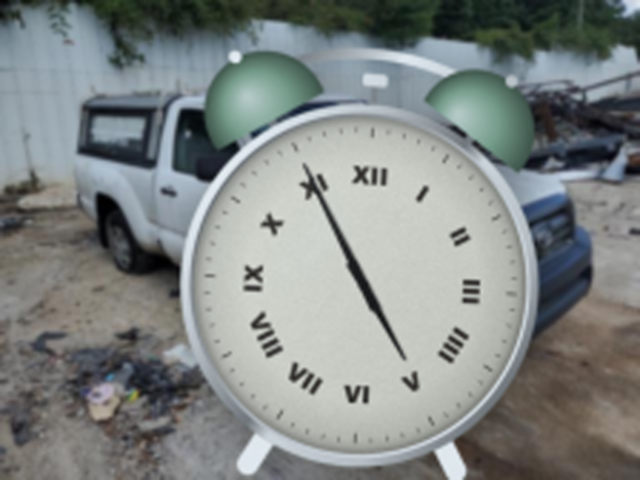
4:55
